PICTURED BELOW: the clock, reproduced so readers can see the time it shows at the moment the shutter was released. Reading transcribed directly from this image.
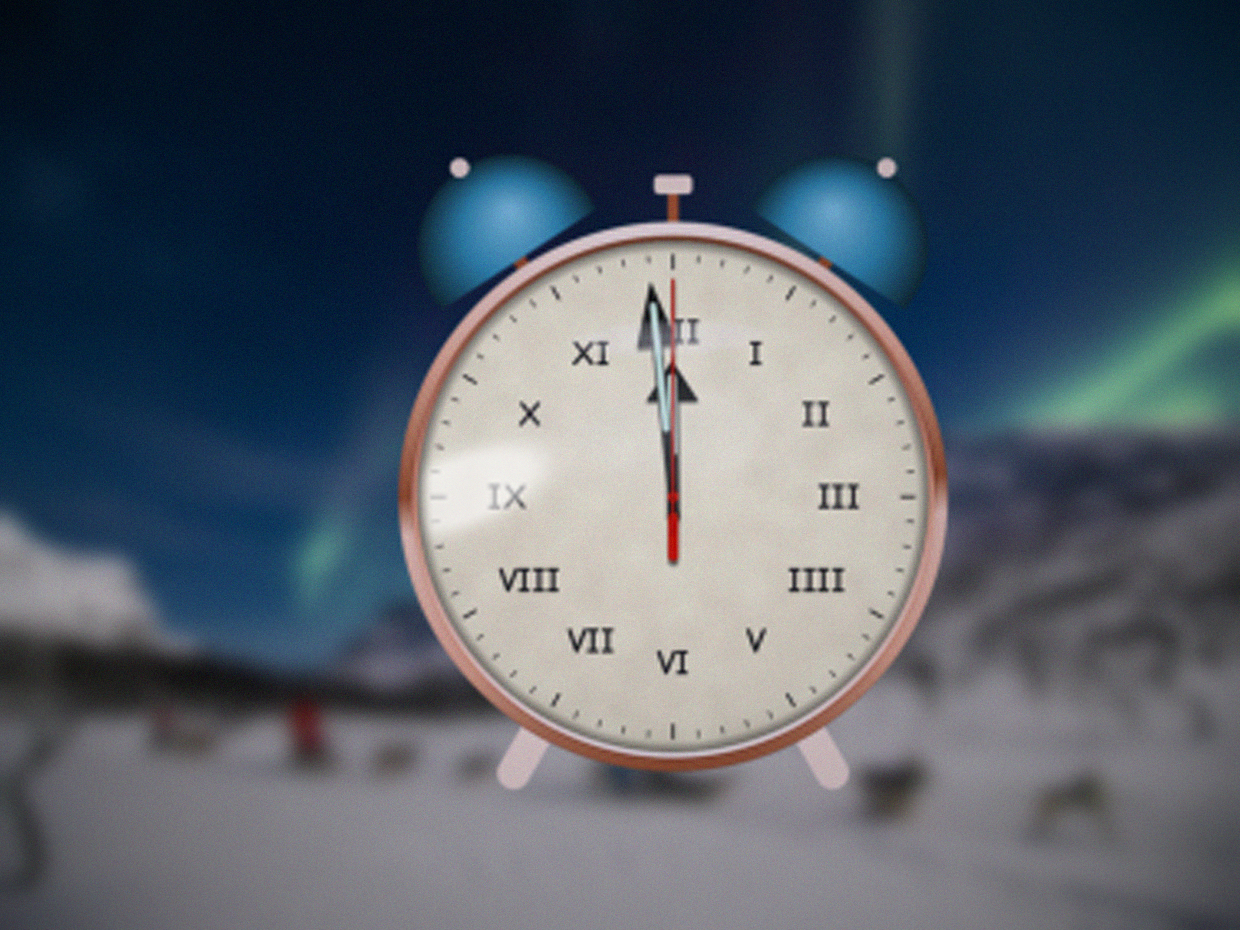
11:59:00
